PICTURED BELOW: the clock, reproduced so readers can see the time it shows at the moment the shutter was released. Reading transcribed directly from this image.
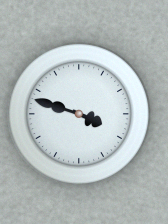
3:48
